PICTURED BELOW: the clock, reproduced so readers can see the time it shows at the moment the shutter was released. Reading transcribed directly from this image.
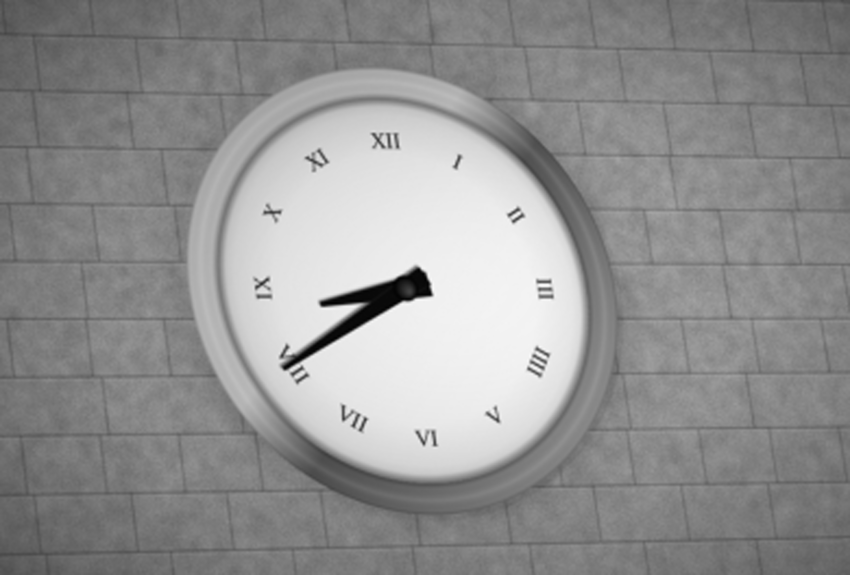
8:40
